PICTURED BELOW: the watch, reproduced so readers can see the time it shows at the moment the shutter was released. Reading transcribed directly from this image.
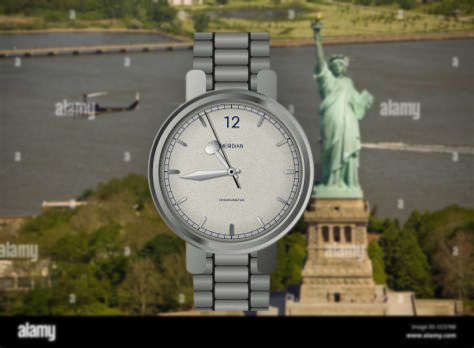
10:43:56
